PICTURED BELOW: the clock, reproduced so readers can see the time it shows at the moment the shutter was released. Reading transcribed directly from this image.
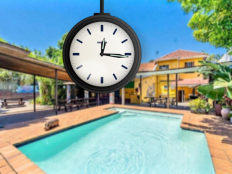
12:16
